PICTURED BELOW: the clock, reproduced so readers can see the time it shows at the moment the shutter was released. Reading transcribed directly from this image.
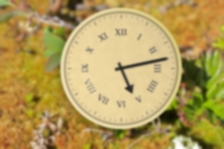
5:13
